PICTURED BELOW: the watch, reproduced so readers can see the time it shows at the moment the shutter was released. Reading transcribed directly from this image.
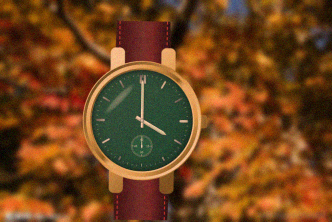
4:00
